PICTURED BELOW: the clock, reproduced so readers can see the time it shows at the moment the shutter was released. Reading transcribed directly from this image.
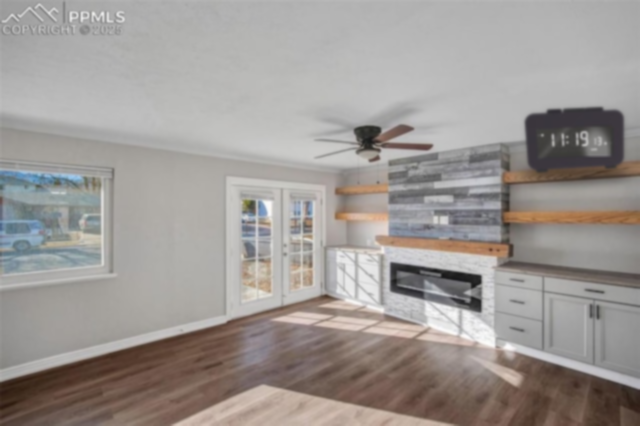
11:19
